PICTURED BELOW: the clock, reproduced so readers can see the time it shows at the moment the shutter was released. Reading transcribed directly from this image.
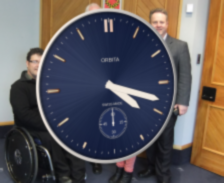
4:18
